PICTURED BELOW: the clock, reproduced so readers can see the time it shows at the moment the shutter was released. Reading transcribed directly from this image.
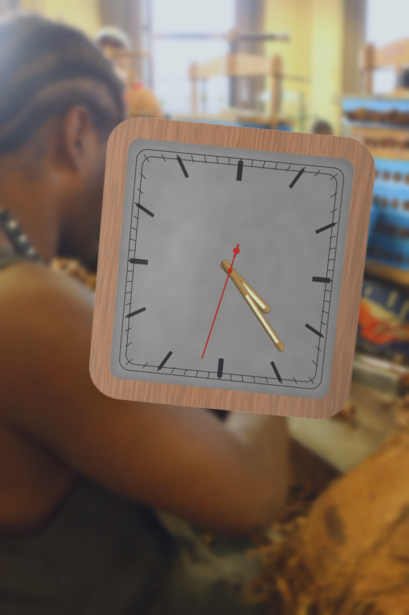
4:23:32
